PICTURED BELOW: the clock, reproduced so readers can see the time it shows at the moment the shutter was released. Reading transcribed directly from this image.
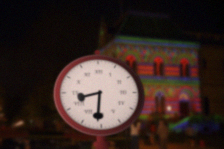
8:31
